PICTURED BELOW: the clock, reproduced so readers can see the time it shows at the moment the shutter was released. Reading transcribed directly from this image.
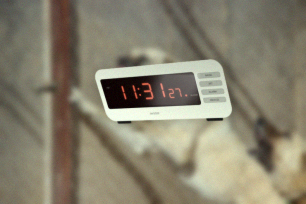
11:31:27
